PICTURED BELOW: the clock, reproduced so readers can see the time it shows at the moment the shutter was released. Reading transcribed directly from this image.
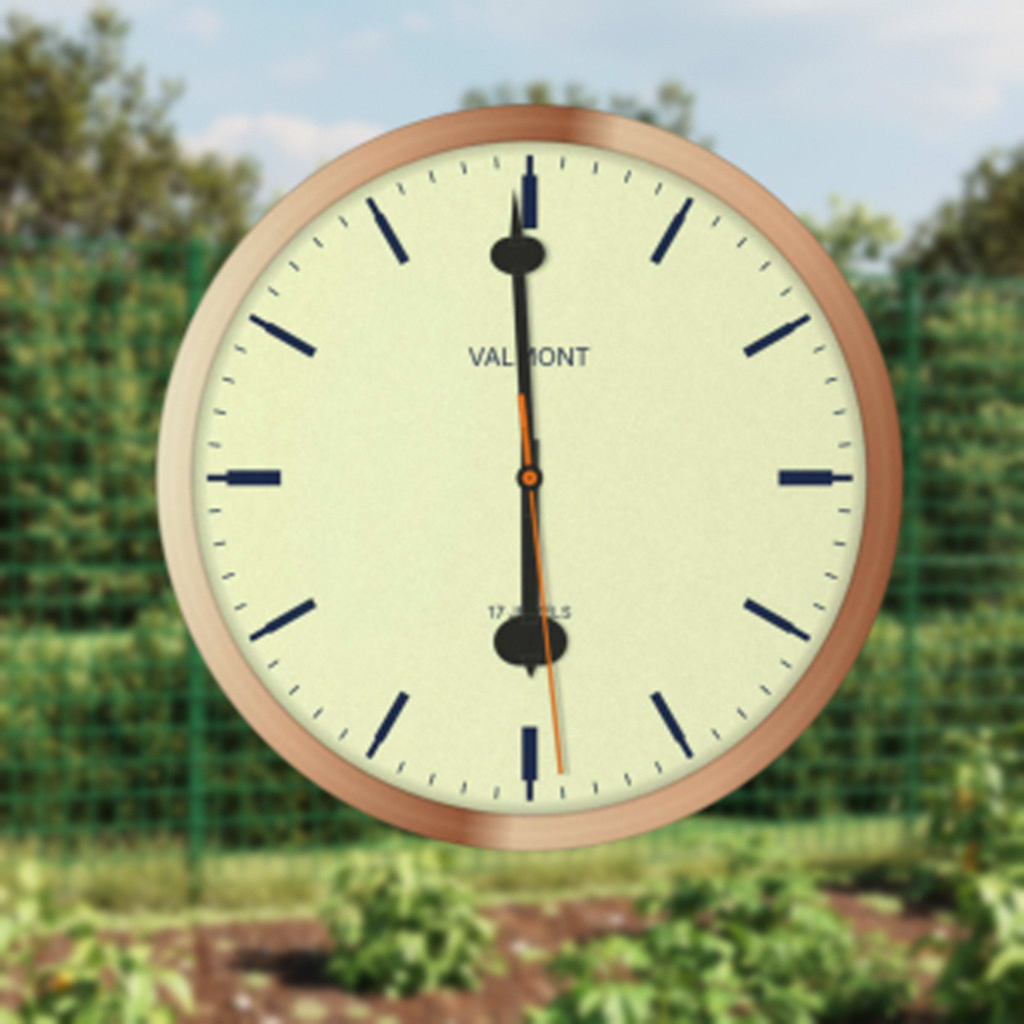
5:59:29
